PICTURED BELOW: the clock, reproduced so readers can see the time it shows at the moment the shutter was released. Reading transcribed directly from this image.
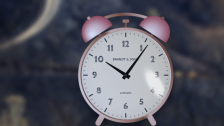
10:06
